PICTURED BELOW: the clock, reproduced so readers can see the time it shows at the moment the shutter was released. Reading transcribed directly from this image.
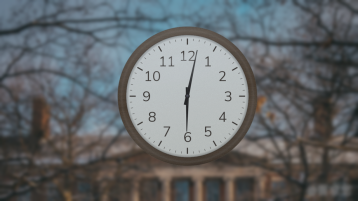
6:02
